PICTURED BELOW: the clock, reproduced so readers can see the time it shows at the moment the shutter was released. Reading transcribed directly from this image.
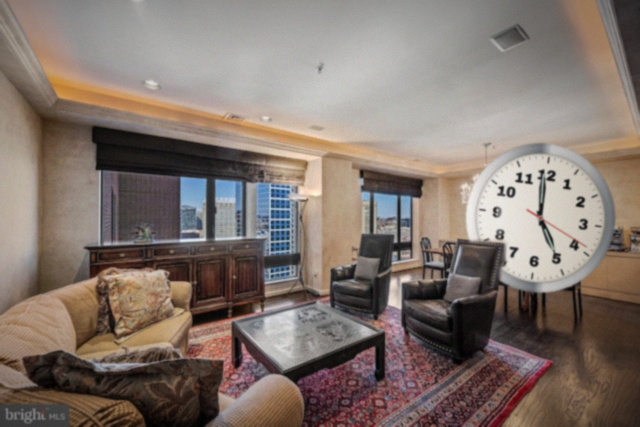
4:59:19
